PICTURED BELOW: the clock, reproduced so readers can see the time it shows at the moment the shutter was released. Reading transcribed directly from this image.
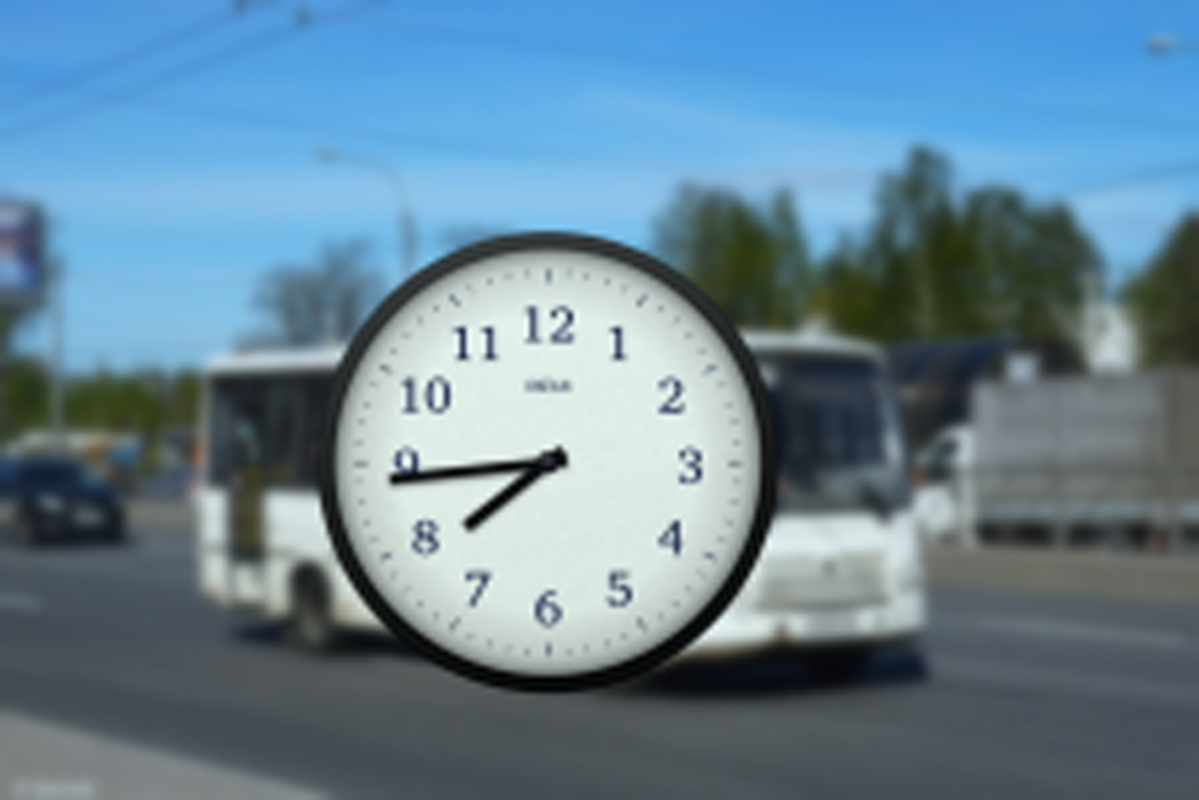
7:44
